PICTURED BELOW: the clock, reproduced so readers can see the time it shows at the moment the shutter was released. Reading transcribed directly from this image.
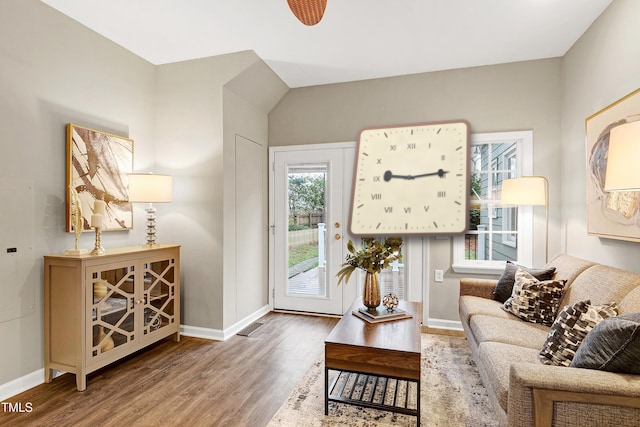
9:14
